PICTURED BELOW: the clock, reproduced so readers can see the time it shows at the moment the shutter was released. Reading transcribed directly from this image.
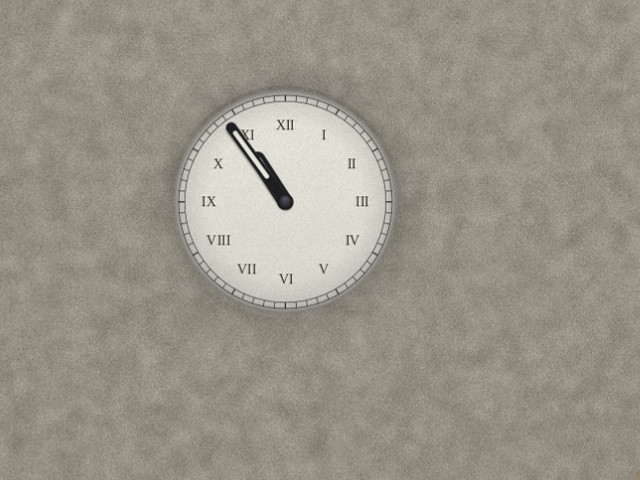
10:54
